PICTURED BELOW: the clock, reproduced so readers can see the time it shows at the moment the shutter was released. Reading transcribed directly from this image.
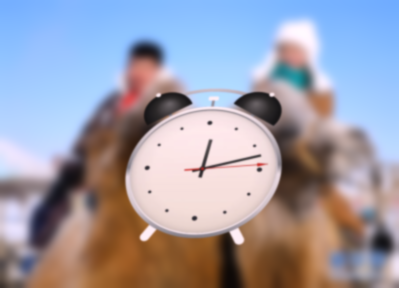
12:12:14
